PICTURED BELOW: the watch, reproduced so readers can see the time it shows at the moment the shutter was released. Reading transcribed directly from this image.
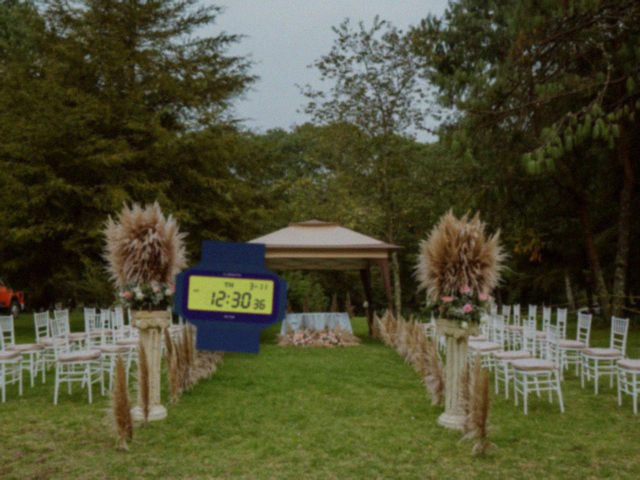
12:30
